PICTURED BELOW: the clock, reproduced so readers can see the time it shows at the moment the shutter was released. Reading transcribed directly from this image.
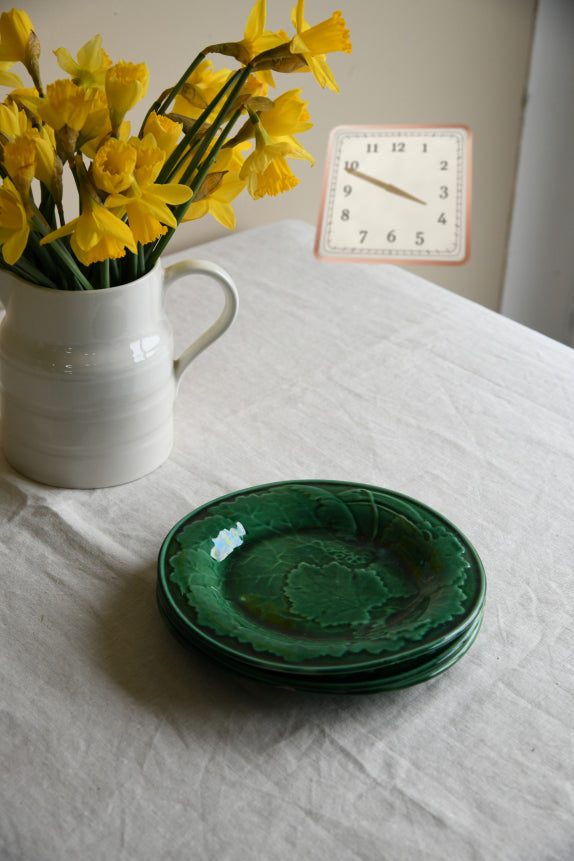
3:49
